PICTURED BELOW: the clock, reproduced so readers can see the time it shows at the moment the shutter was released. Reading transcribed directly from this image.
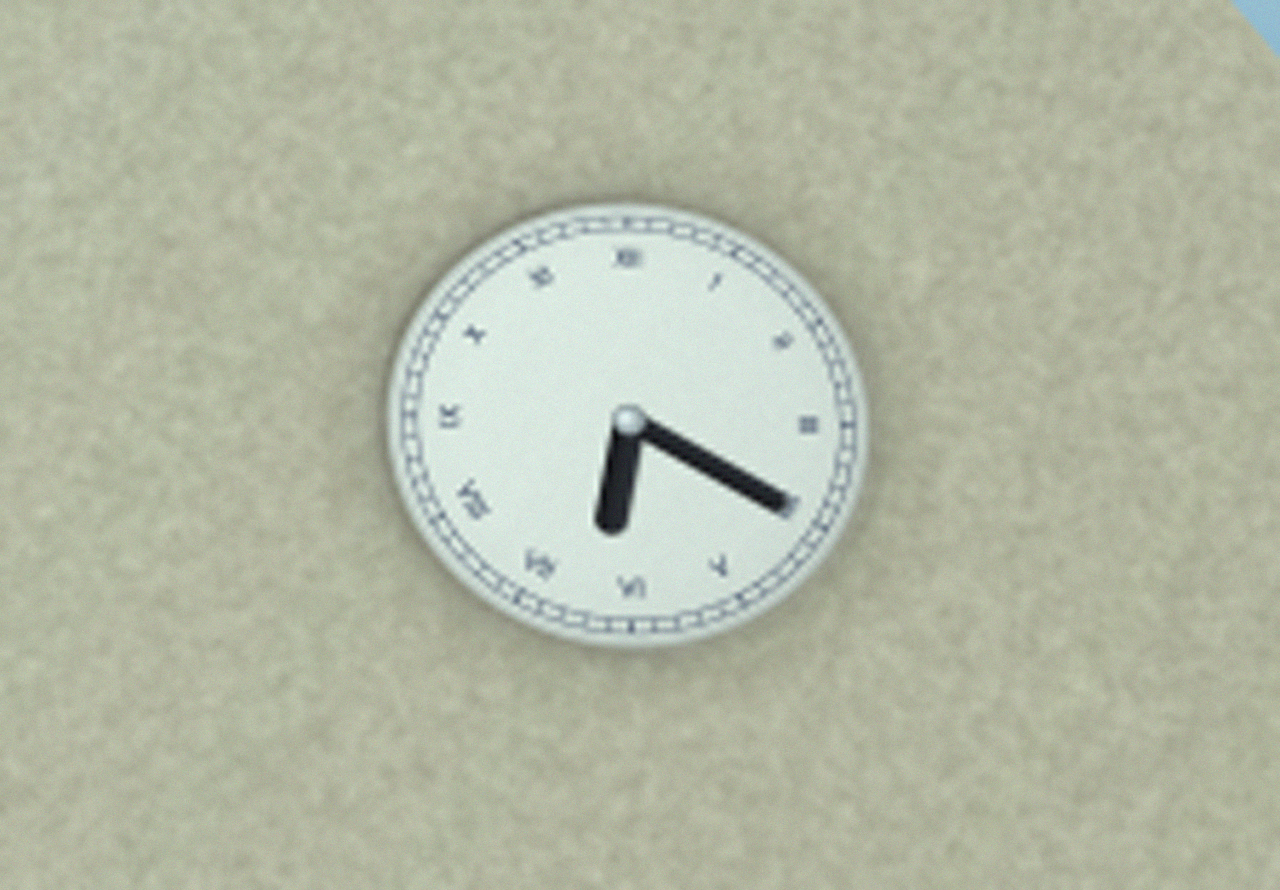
6:20
